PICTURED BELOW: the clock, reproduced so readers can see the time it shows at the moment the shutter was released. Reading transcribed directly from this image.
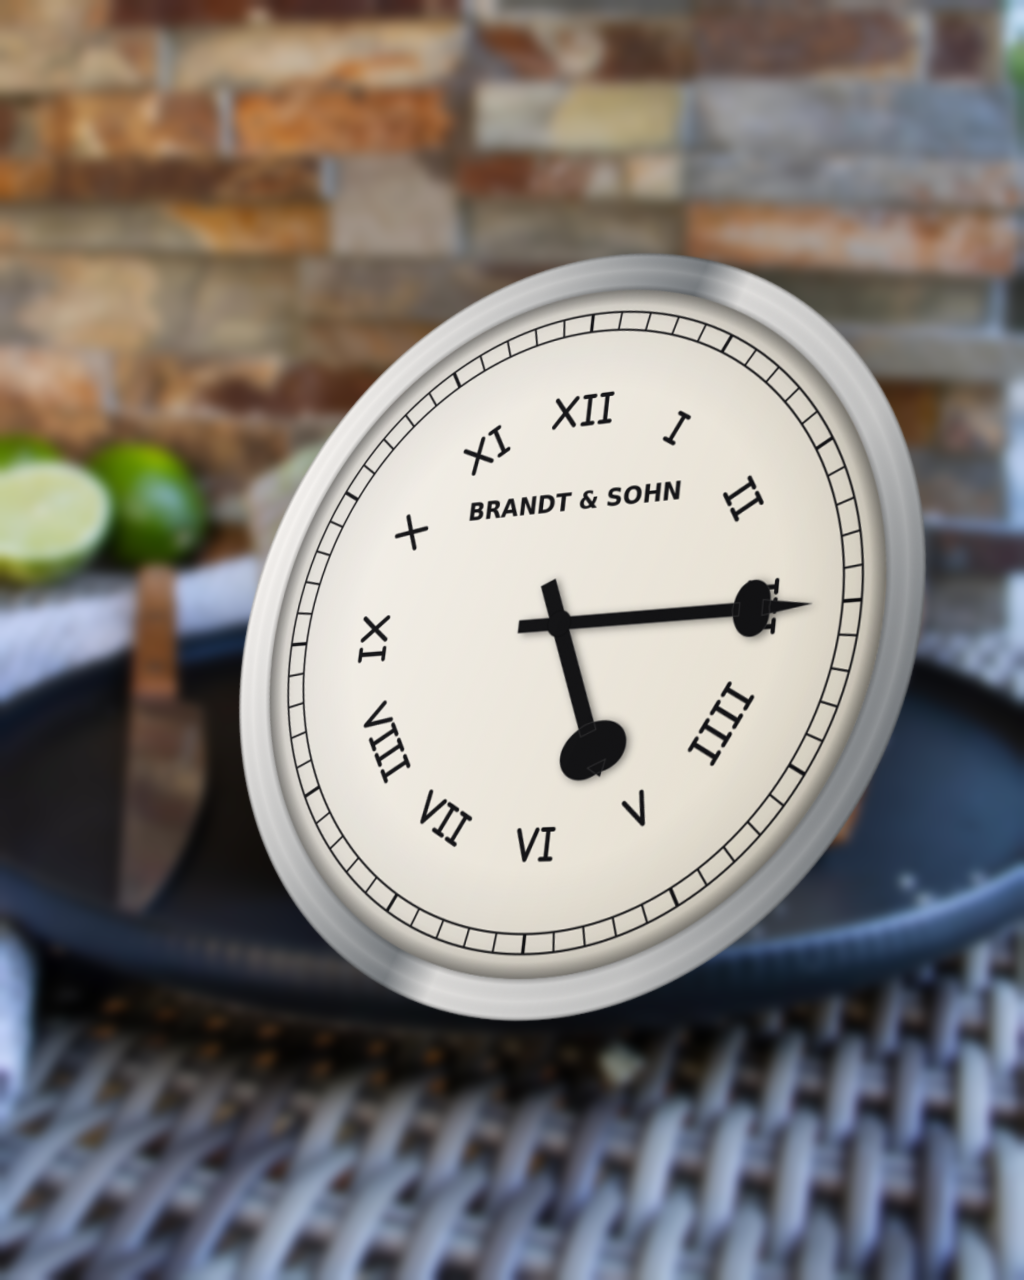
5:15
